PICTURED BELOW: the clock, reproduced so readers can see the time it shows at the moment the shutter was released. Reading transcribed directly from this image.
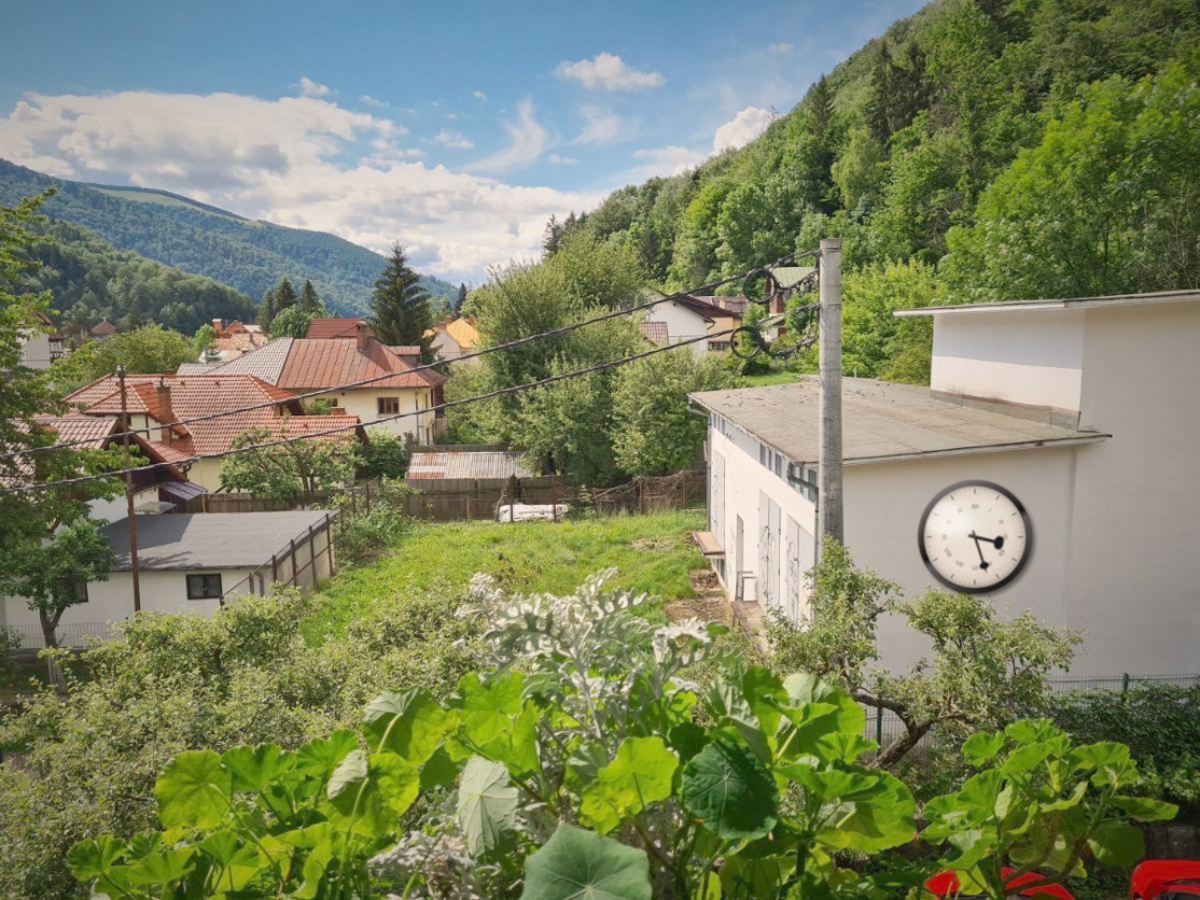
3:27
